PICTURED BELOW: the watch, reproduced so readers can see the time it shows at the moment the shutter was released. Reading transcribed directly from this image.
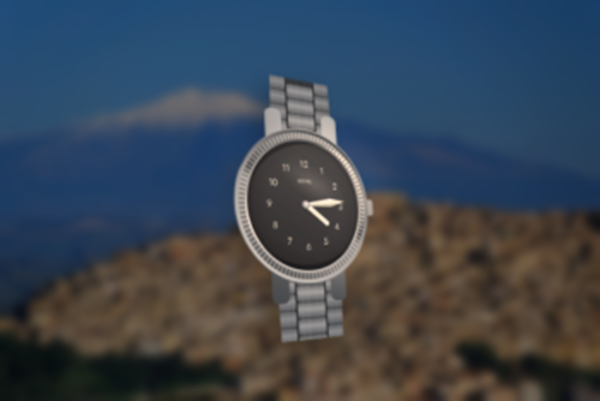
4:14
